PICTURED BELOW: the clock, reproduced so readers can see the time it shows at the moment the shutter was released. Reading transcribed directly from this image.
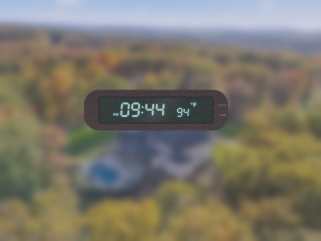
9:44
